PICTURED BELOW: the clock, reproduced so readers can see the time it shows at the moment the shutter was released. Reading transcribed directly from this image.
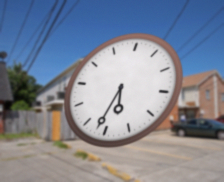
5:32
